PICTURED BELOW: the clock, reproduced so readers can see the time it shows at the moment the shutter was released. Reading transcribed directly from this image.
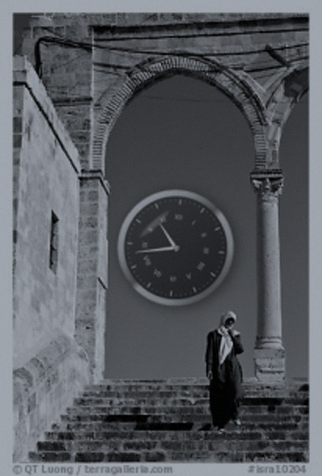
10:43
